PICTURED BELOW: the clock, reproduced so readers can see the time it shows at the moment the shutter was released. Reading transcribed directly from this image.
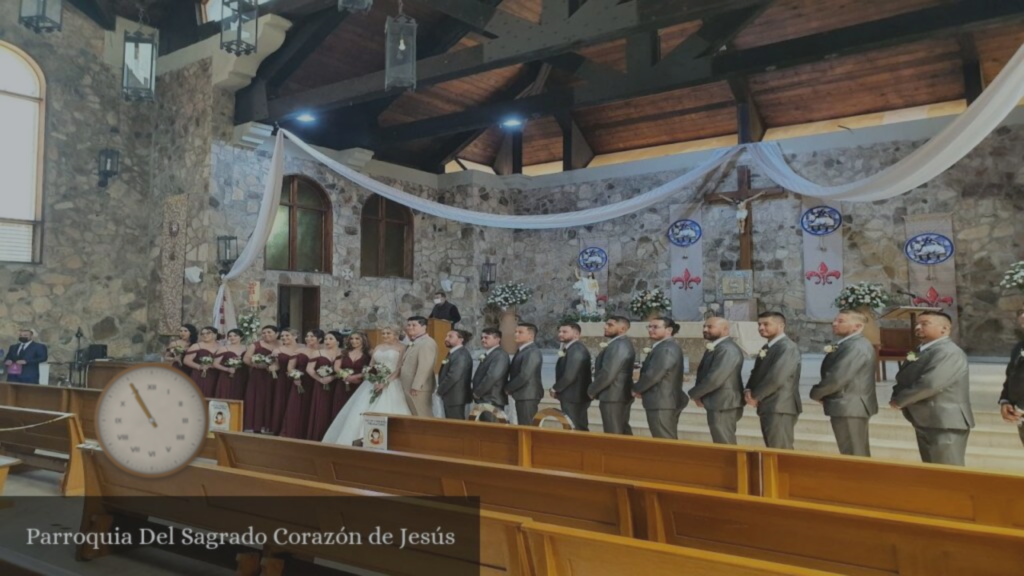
10:55
